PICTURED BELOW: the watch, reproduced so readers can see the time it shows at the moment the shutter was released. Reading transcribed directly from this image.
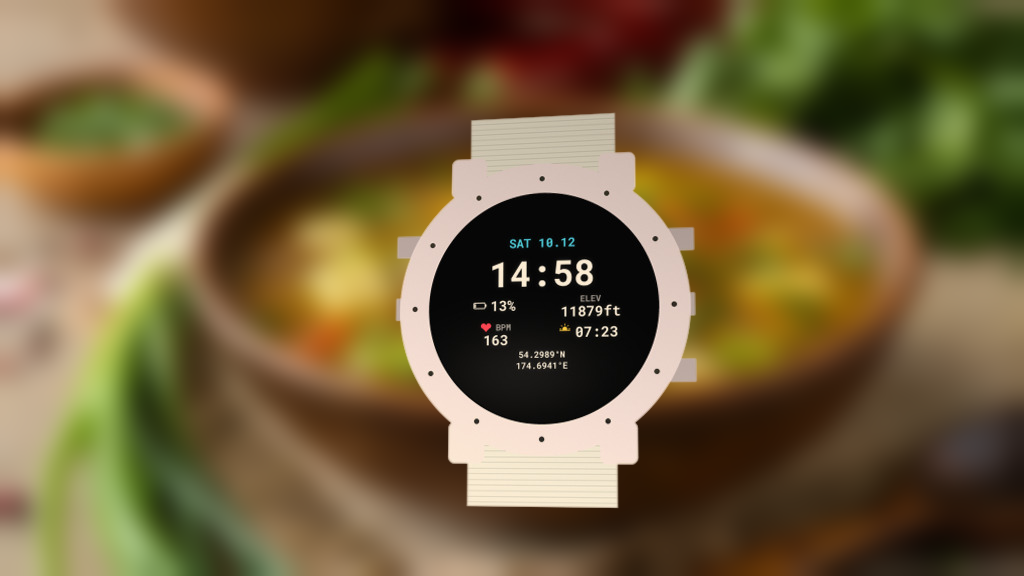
14:58
